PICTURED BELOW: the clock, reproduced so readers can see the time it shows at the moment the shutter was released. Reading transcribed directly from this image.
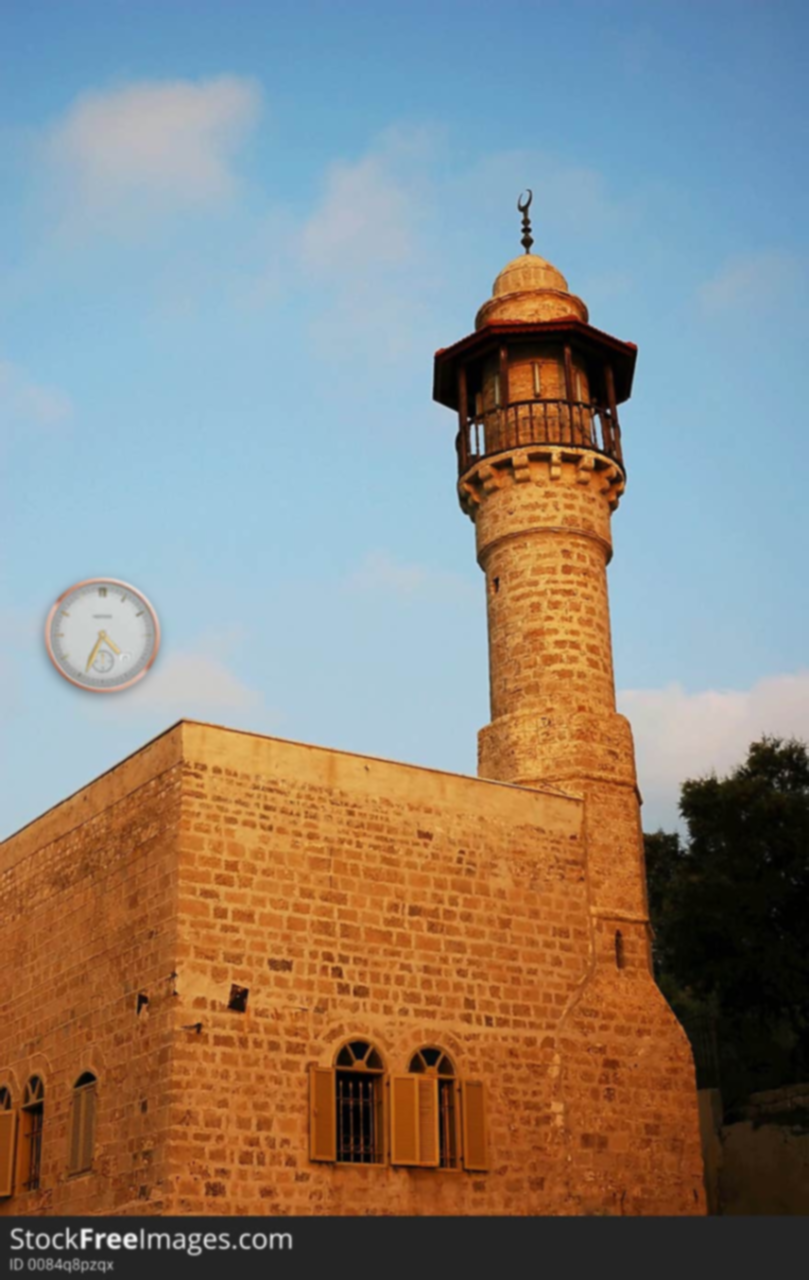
4:34
